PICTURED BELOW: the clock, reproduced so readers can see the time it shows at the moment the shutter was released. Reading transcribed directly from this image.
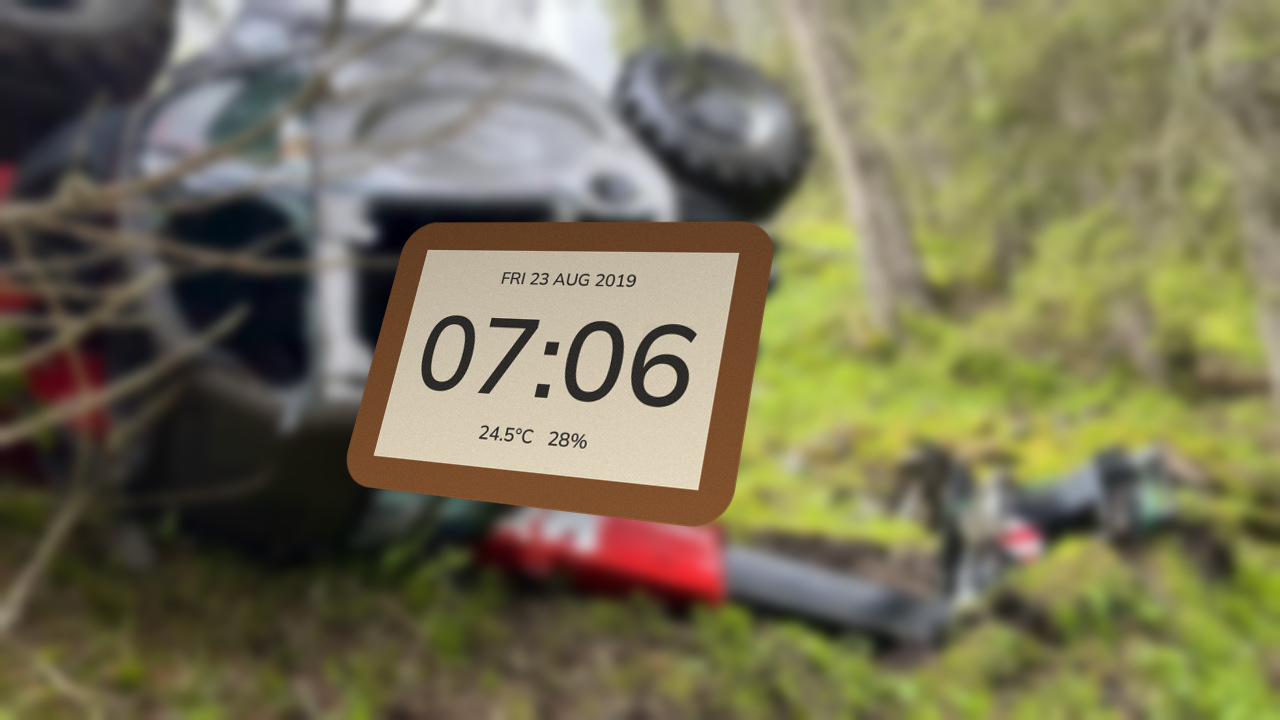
7:06
